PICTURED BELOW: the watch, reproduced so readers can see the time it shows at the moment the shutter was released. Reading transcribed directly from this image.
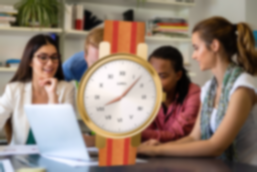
8:07
